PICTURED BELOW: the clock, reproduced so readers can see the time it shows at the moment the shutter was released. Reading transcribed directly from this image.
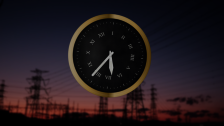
6:41
